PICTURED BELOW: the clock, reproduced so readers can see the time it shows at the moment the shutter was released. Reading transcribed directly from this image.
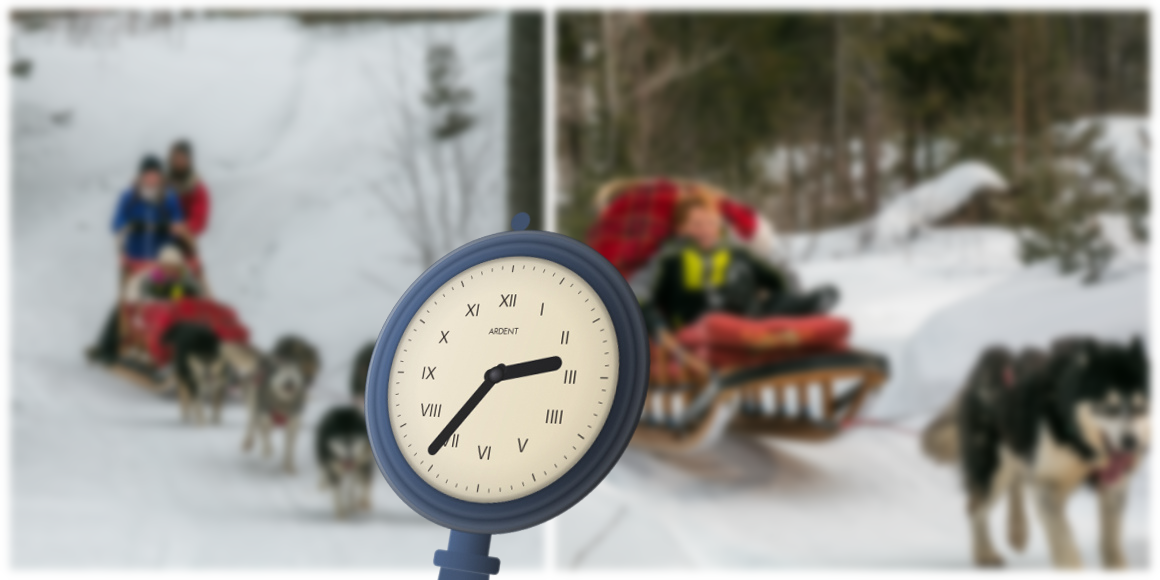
2:36
